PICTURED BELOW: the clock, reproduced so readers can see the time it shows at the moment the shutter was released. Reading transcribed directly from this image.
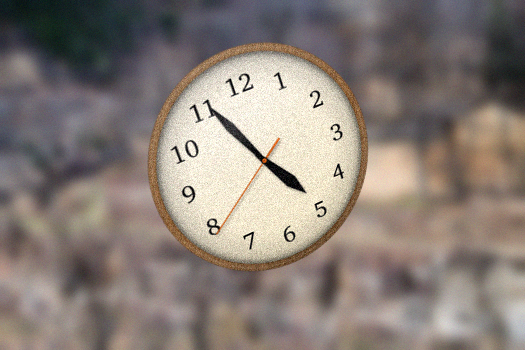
4:55:39
